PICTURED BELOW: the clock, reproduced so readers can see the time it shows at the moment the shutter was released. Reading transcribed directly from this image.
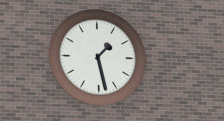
1:28
